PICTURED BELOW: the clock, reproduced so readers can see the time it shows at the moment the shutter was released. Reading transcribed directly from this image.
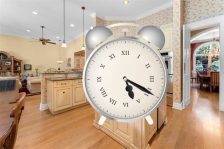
5:20
